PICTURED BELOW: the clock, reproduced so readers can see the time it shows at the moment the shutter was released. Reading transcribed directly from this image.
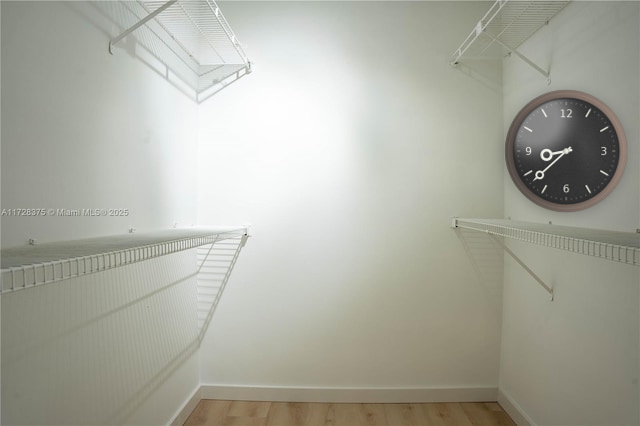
8:38
